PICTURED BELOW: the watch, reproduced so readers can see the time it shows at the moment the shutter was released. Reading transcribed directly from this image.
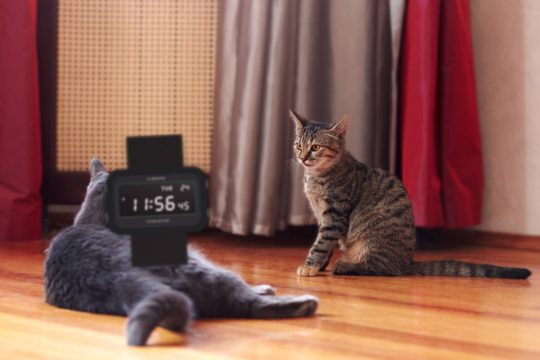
11:56
